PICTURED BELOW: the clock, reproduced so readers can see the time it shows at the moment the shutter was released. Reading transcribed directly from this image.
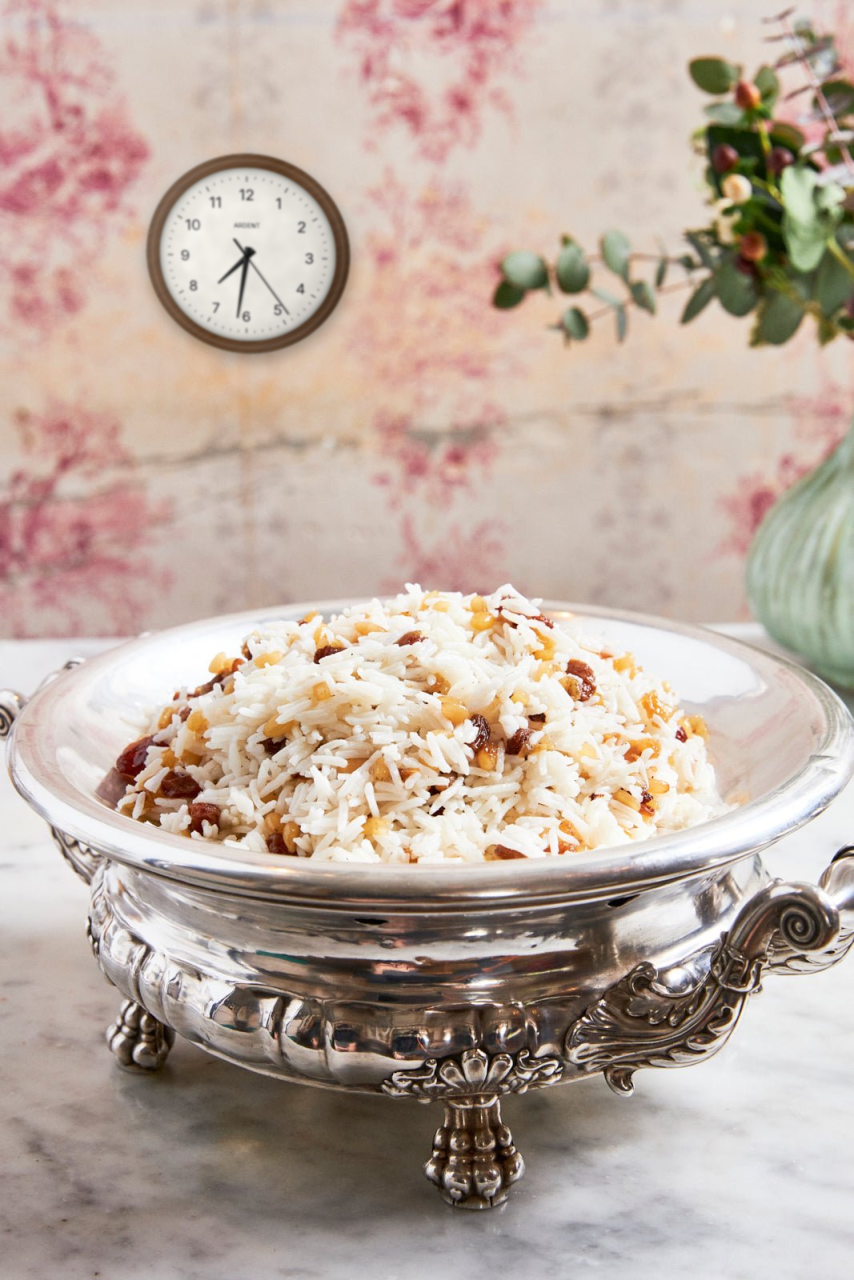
7:31:24
